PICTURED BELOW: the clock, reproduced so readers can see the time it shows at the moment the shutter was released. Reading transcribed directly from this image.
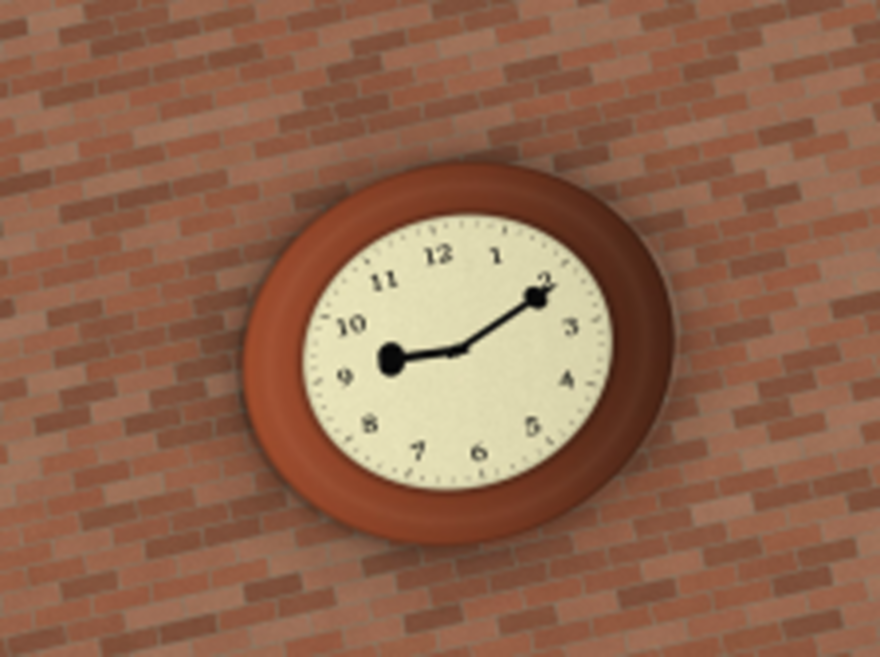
9:11
